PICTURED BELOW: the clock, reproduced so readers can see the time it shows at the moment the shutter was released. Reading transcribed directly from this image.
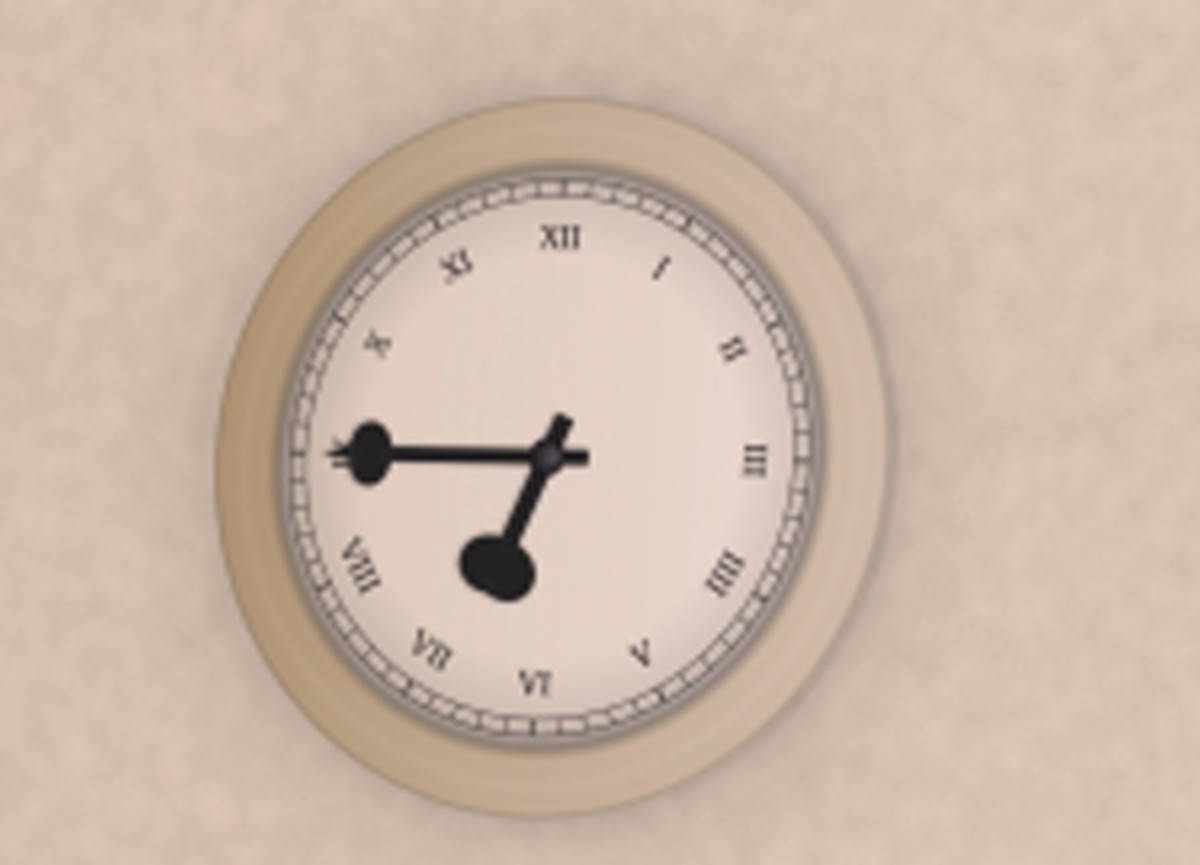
6:45
